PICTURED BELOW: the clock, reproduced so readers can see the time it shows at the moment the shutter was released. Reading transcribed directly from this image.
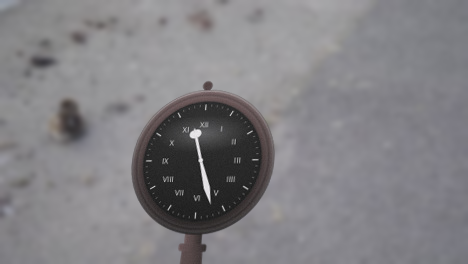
11:27
